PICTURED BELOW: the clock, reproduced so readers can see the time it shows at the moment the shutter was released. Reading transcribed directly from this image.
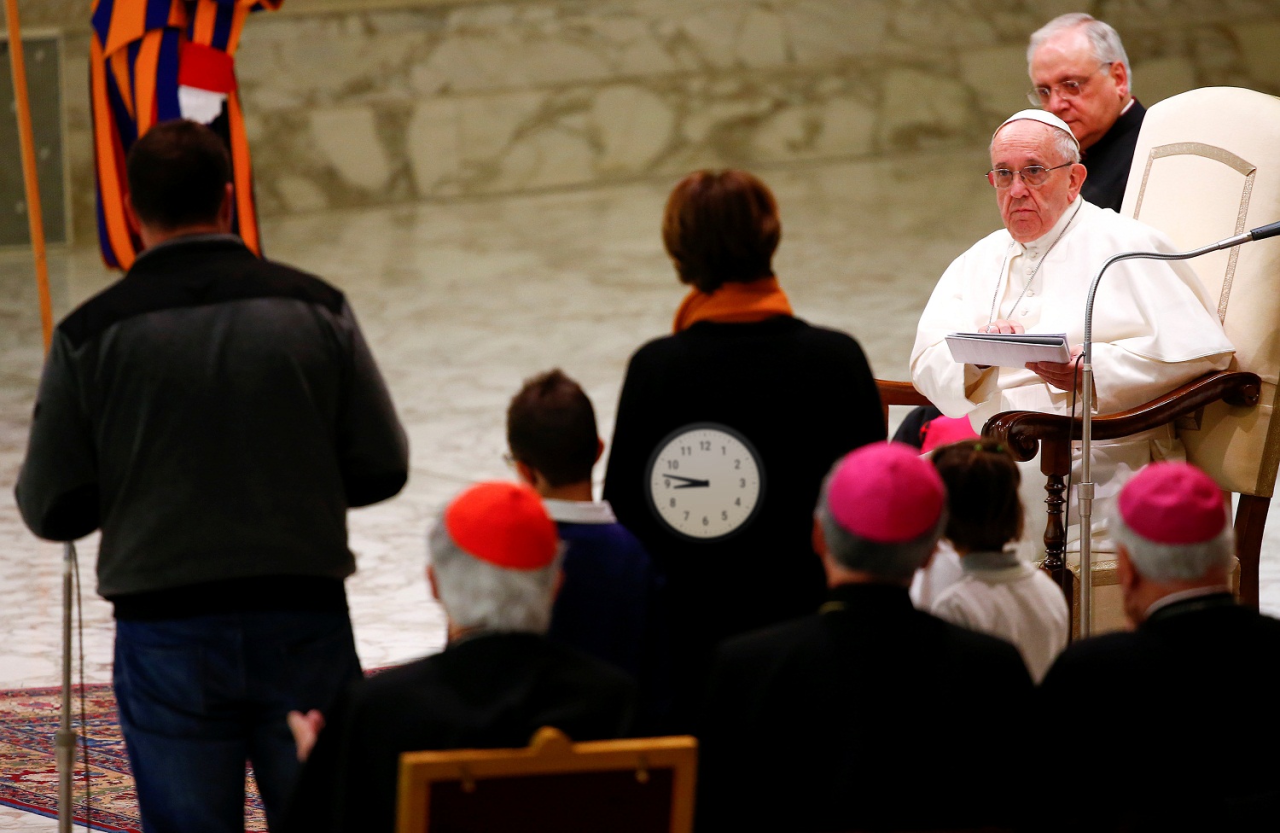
8:47
